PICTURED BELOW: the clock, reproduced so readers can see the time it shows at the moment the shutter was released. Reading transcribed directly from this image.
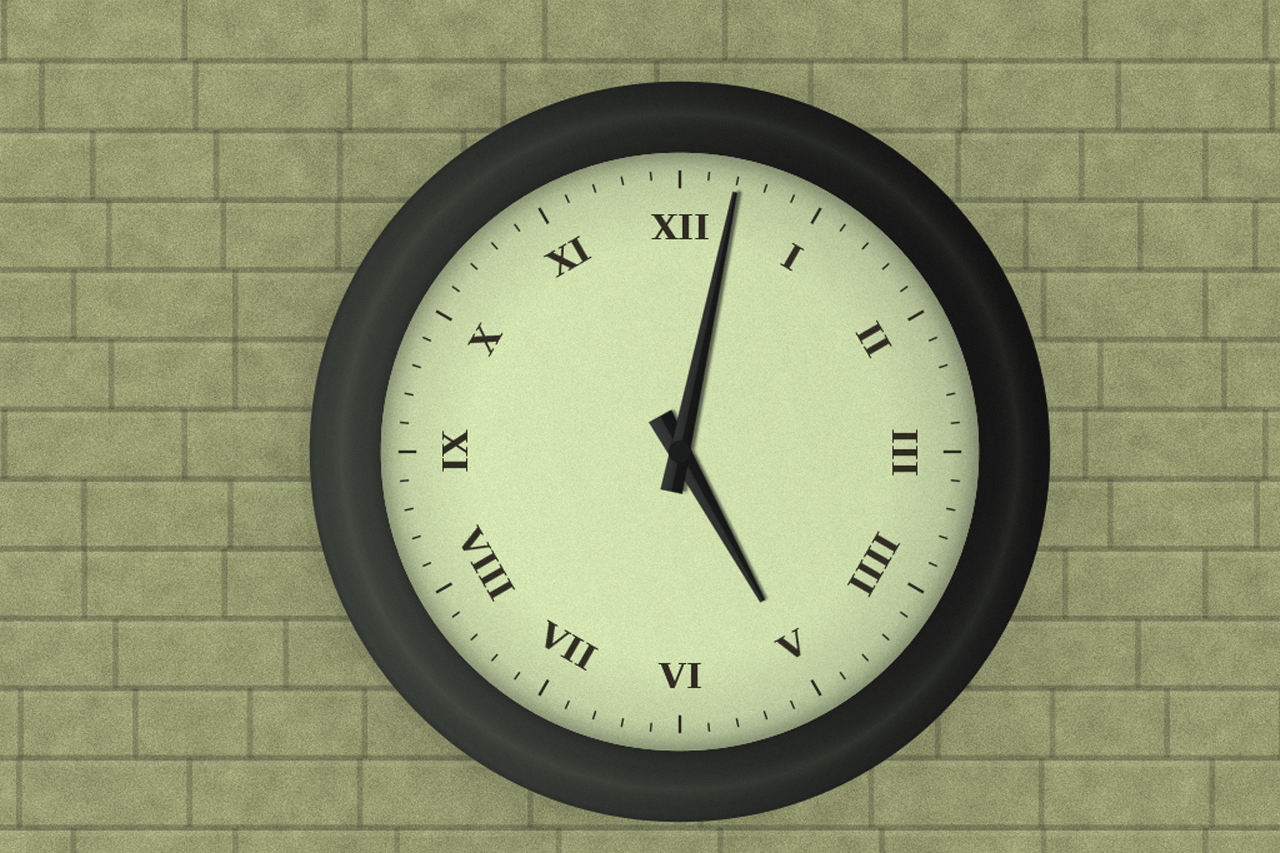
5:02
